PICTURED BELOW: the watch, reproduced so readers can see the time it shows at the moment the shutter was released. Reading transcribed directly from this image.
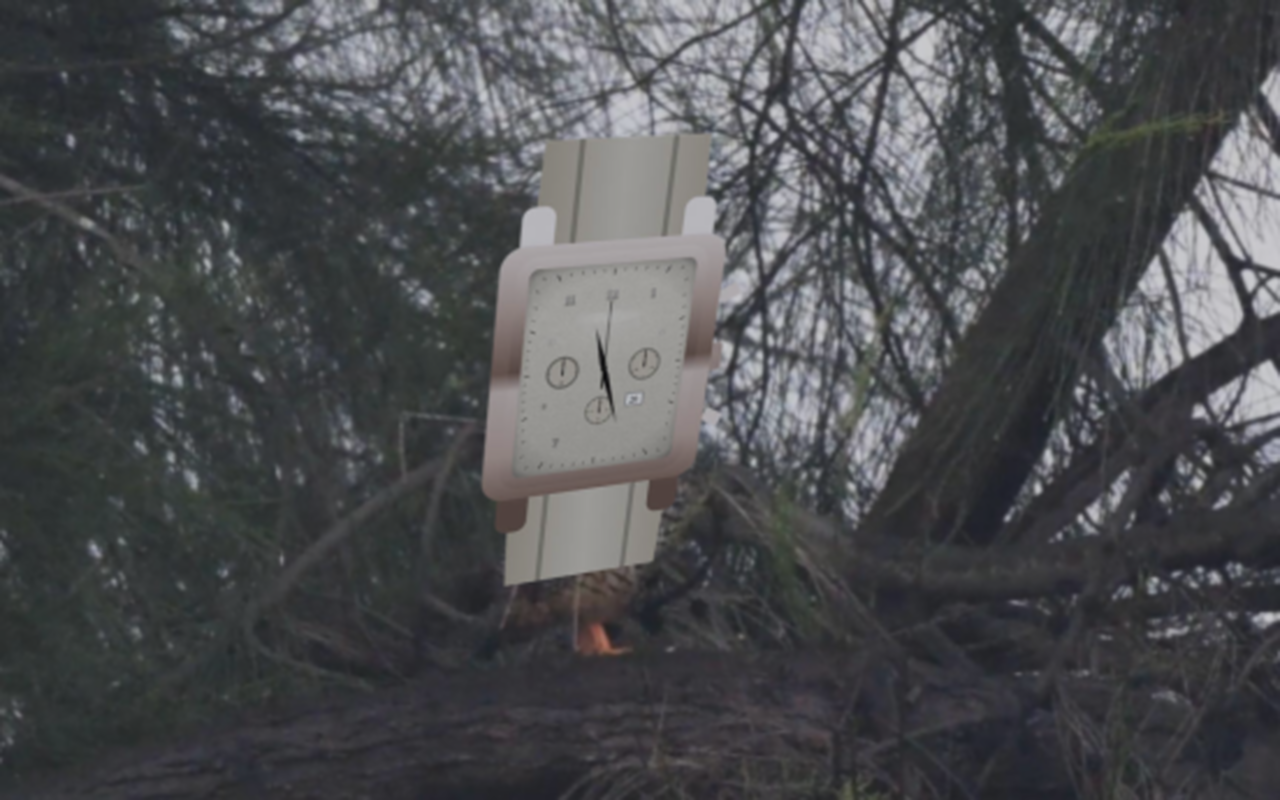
11:27
